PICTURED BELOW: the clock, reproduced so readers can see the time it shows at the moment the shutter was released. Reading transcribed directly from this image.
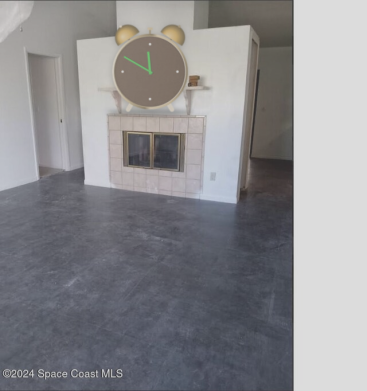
11:50
